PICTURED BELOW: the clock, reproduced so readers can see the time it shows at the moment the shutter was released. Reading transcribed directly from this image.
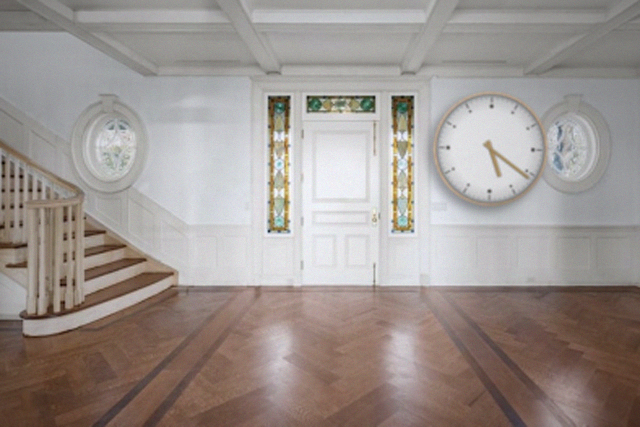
5:21
